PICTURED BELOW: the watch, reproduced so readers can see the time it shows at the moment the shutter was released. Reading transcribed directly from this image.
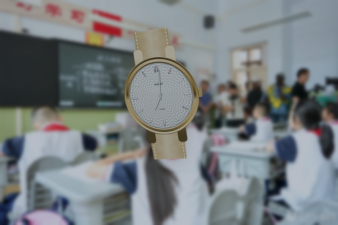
7:01
